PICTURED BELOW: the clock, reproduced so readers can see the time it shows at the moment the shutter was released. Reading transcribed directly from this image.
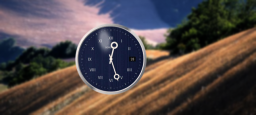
12:27
